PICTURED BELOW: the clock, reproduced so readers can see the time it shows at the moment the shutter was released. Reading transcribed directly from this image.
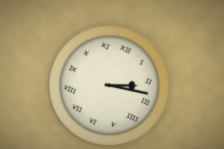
2:13
